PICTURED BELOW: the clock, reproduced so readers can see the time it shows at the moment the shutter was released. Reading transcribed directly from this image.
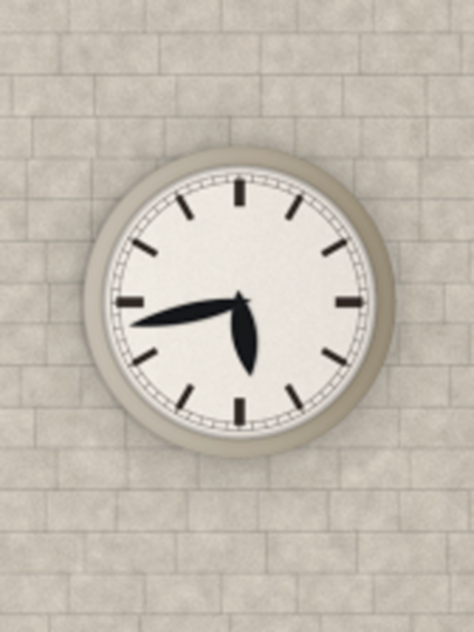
5:43
